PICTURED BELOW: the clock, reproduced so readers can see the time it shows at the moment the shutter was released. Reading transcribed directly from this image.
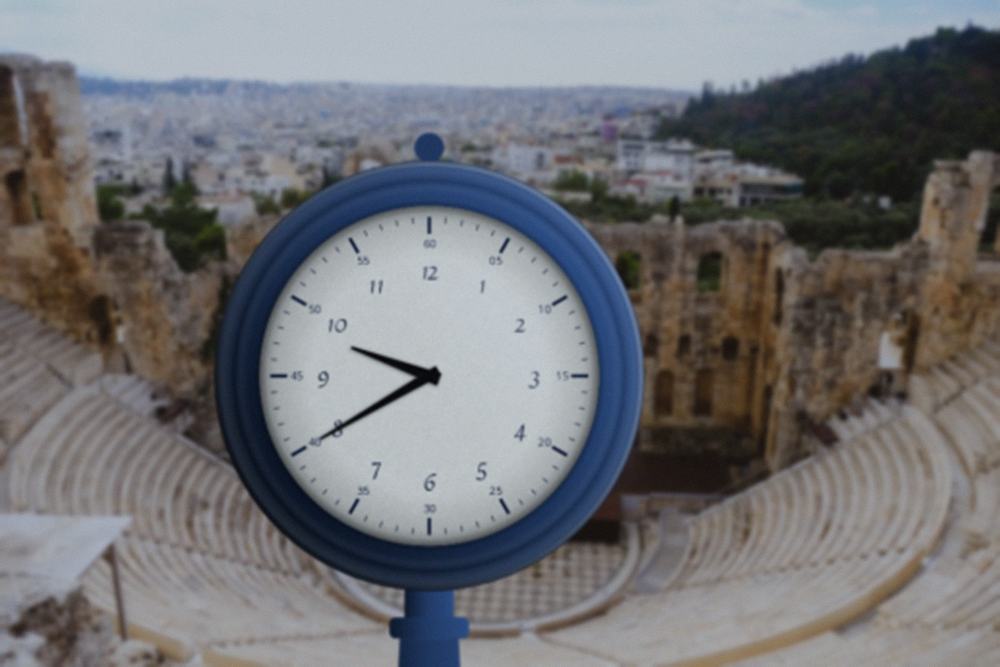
9:40
